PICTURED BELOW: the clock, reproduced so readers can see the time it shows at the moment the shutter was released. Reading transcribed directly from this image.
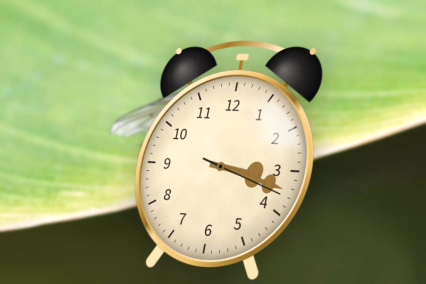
3:17:18
